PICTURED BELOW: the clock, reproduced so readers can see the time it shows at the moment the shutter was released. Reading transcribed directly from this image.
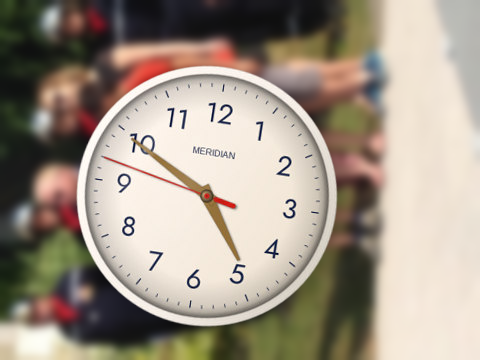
4:49:47
